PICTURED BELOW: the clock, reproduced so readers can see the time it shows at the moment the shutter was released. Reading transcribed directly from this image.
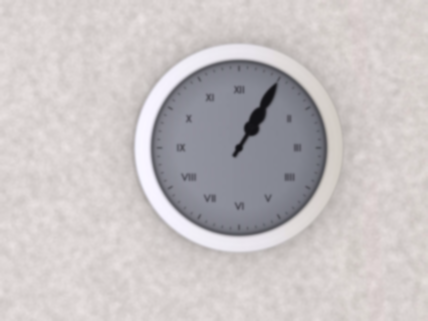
1:05
